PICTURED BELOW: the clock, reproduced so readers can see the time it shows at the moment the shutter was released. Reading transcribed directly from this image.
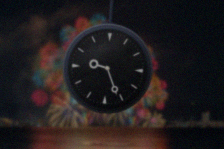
9:26
